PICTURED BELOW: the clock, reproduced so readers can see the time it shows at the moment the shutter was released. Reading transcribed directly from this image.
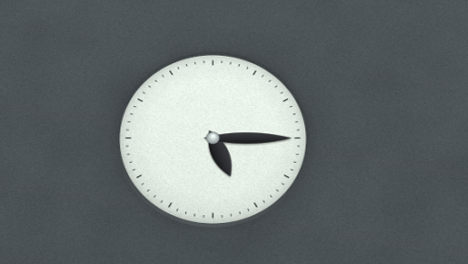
5:15
